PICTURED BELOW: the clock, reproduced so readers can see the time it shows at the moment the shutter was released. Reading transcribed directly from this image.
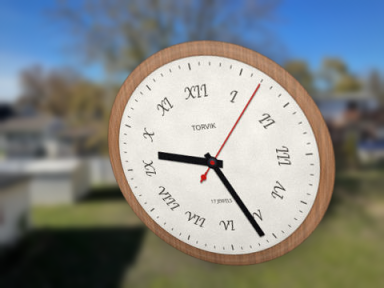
9:26:07
